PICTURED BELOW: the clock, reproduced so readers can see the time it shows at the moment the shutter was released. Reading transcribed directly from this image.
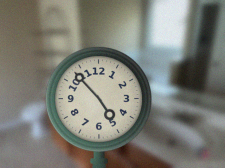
4:53
